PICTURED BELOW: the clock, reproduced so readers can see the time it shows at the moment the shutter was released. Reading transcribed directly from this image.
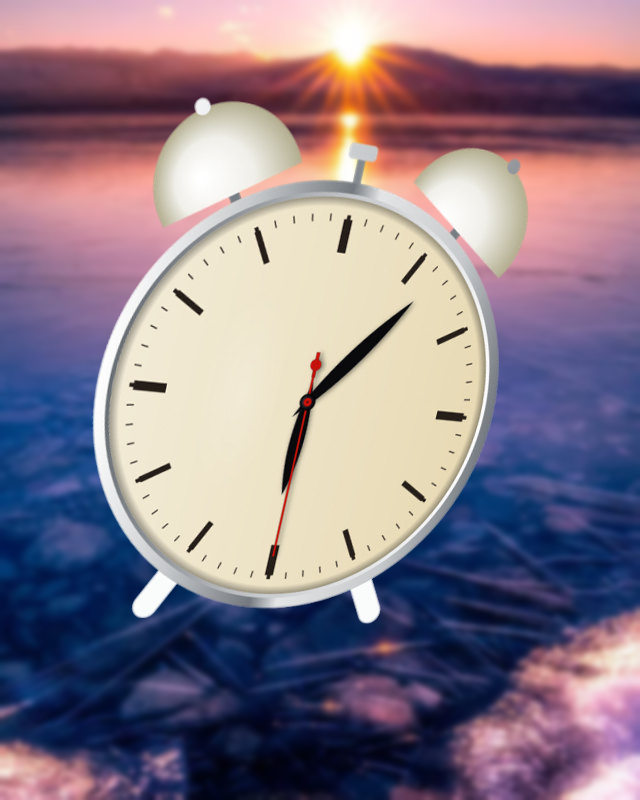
6:06:30
